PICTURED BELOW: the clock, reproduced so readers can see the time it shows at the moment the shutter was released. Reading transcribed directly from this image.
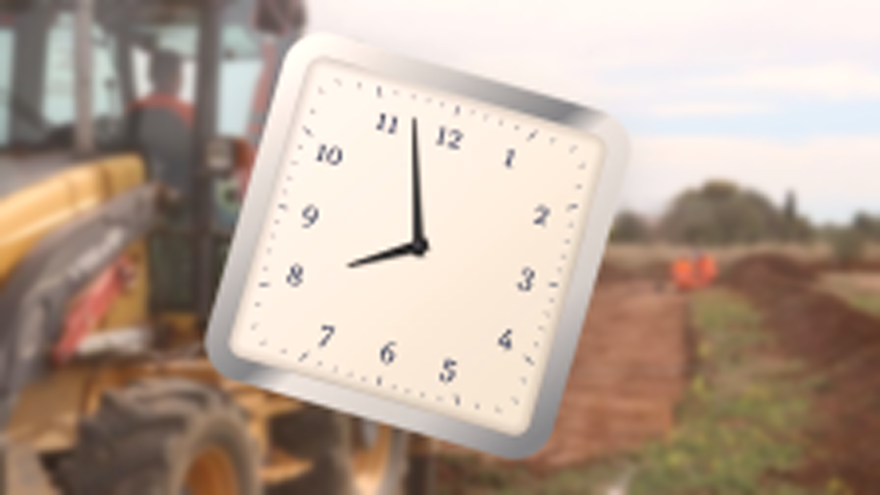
7:57
